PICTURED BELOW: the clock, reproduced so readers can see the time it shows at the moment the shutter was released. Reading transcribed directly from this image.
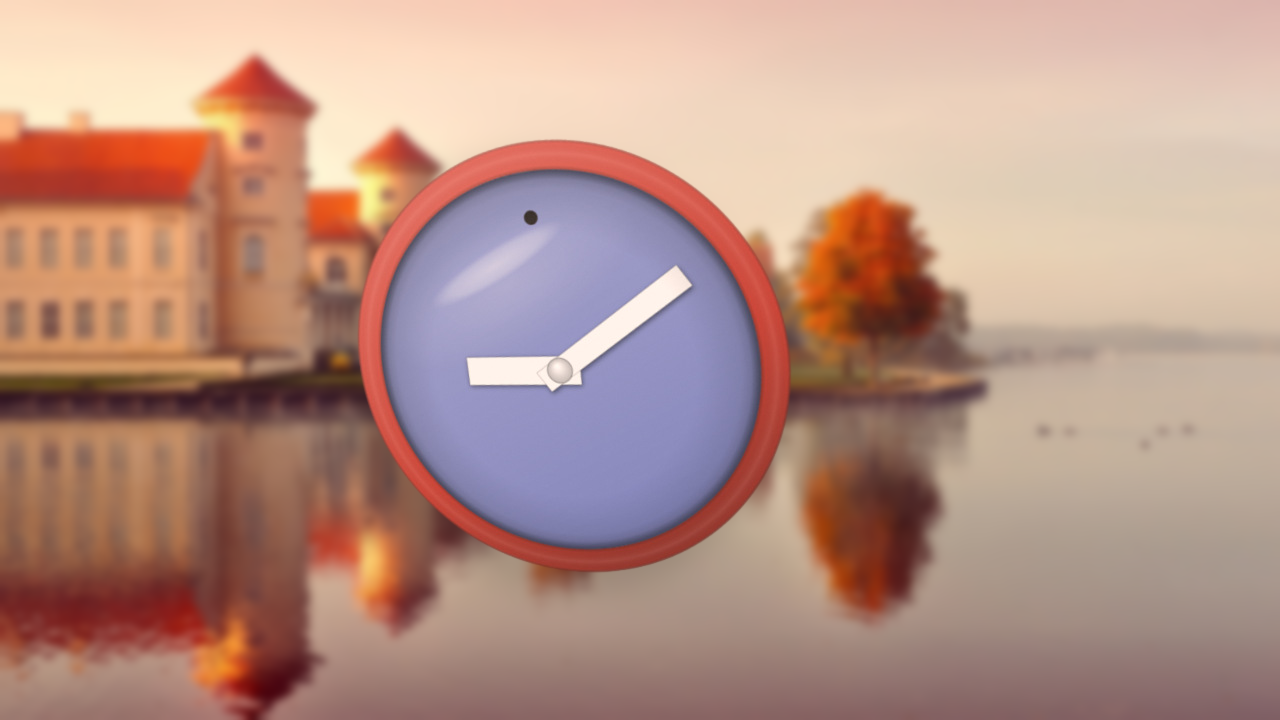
9:10
